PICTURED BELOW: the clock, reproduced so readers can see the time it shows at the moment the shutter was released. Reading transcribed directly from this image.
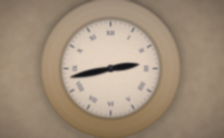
2:43
